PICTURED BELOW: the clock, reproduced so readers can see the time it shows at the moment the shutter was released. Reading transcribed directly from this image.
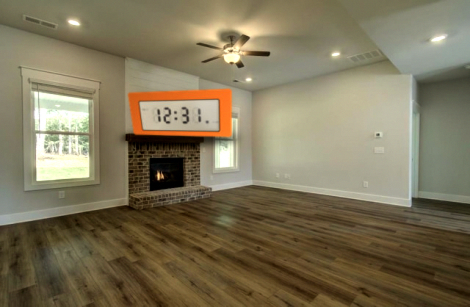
12:31
